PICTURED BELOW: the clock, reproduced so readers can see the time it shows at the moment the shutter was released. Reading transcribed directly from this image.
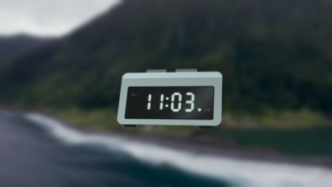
11:03
